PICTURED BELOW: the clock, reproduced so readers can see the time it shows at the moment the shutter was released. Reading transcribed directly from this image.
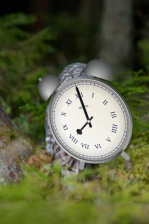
8:00
